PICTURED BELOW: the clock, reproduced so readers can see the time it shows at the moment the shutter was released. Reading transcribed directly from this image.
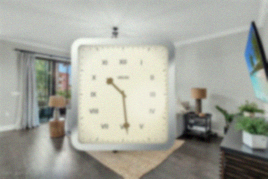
10:29
